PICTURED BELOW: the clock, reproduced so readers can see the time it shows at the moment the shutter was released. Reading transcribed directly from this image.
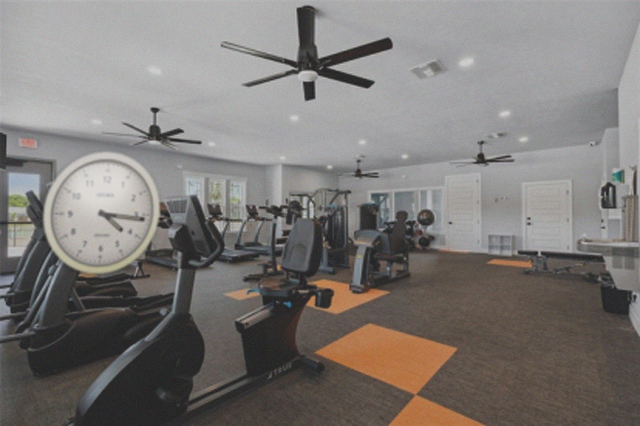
4:16
